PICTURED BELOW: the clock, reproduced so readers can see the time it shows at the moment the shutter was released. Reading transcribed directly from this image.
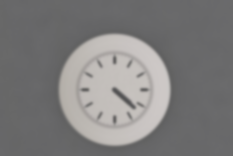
4:22
